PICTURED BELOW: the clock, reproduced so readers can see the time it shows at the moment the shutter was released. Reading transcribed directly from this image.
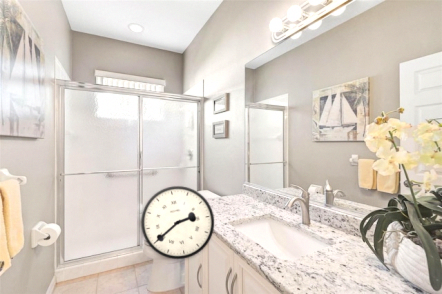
2:40
